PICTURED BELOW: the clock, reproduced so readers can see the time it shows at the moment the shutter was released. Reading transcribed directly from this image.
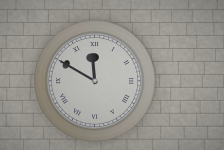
11:50
